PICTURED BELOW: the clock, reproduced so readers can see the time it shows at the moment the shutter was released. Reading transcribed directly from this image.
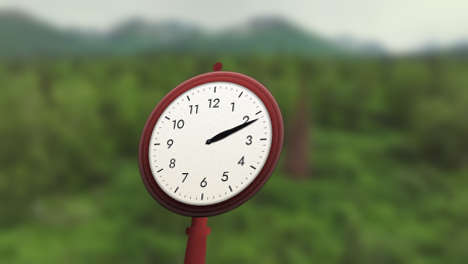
2:11
